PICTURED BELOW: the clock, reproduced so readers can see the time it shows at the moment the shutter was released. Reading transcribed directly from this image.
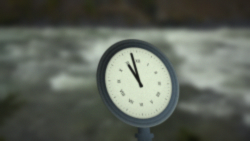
10:58
